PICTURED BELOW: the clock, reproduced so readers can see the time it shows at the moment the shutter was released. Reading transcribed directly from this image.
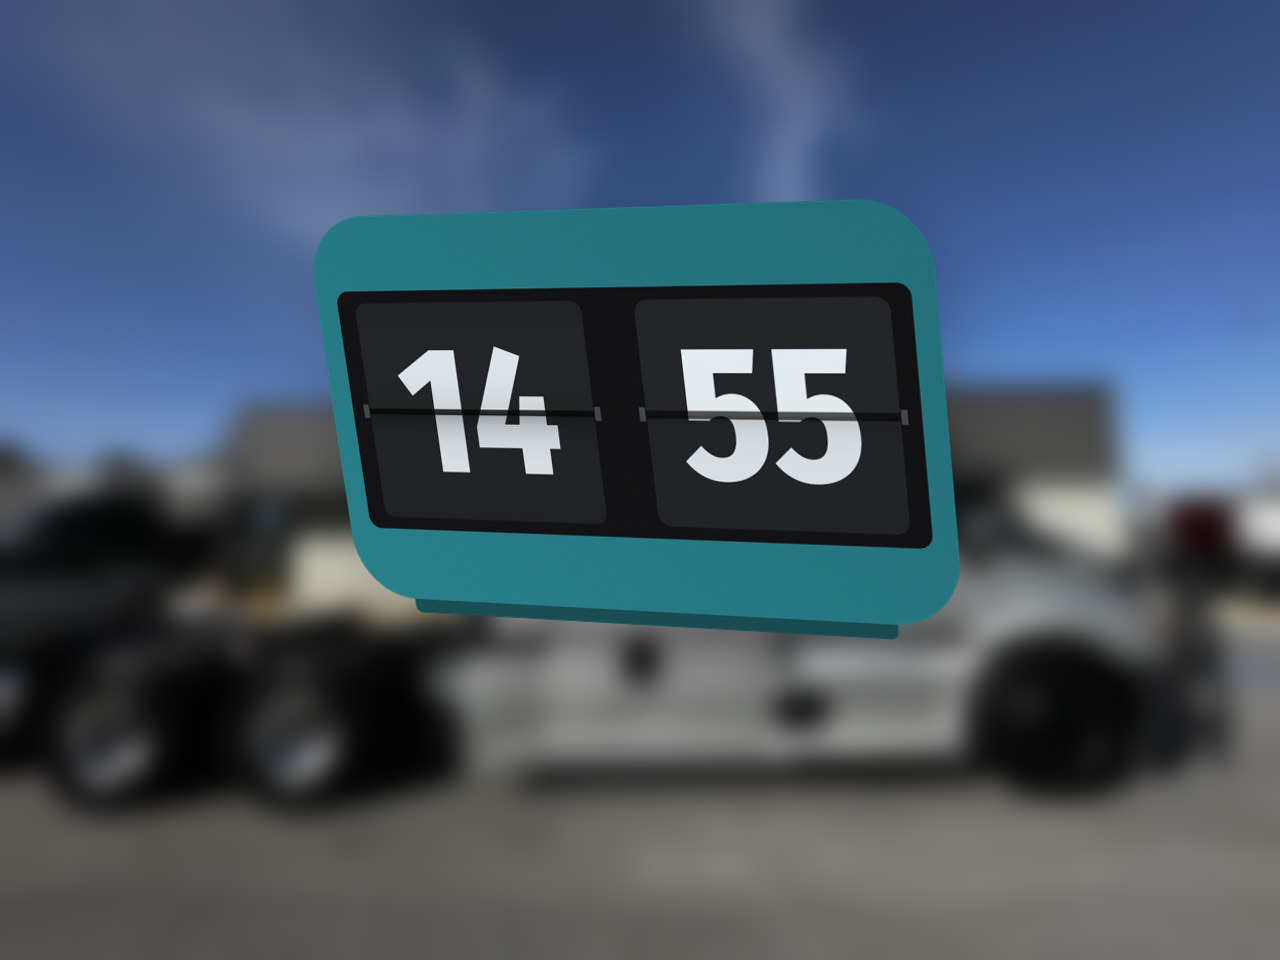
14:55
